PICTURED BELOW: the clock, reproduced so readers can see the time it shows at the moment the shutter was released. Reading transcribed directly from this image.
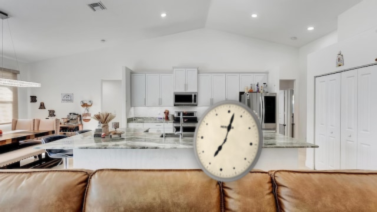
7:02
